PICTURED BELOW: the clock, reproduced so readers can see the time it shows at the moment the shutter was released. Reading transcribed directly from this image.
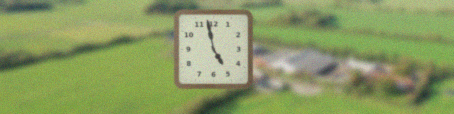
4:58
